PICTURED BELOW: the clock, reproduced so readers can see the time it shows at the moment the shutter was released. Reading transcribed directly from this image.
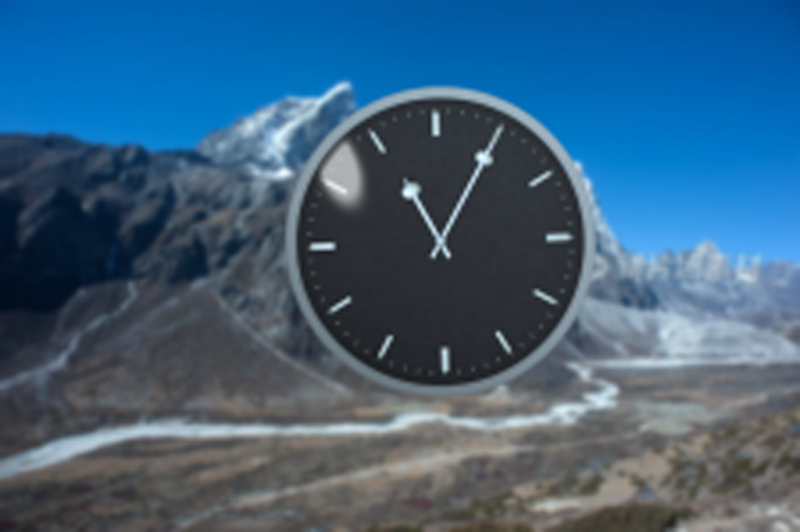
11:05
